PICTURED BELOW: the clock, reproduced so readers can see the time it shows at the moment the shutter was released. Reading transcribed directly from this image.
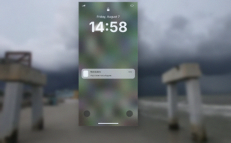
14:58
